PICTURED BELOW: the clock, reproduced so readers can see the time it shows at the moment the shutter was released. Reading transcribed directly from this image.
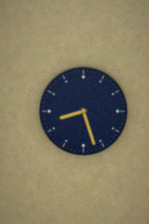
8:27
